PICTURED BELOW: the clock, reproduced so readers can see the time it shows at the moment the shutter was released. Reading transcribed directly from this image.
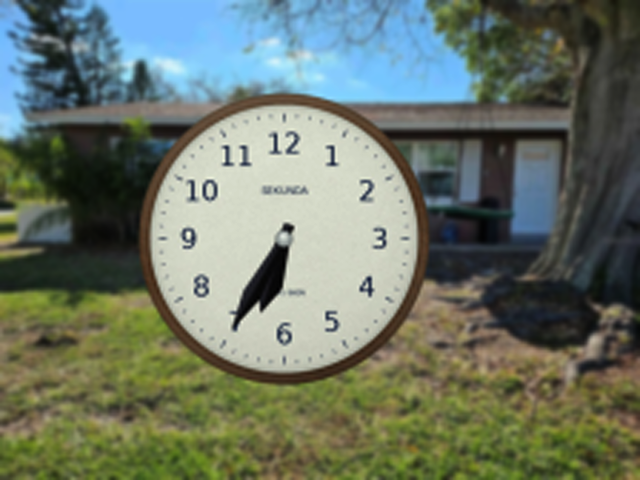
6:35
